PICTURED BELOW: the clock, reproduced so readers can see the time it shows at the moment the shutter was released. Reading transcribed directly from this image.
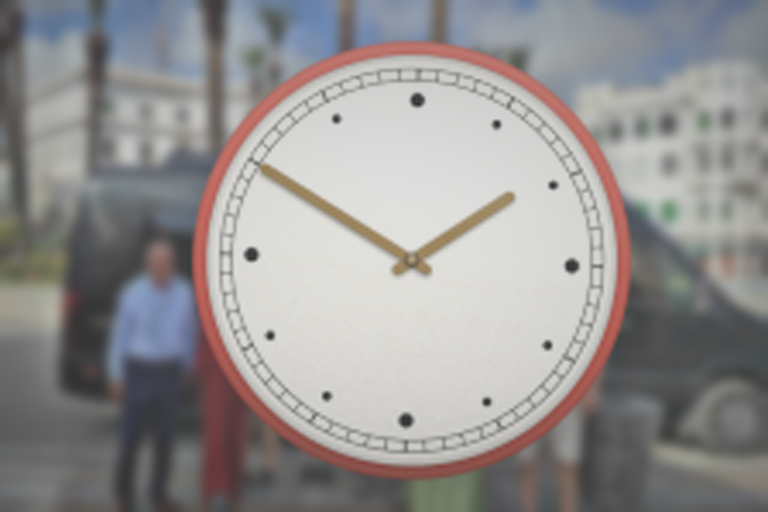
1:50
